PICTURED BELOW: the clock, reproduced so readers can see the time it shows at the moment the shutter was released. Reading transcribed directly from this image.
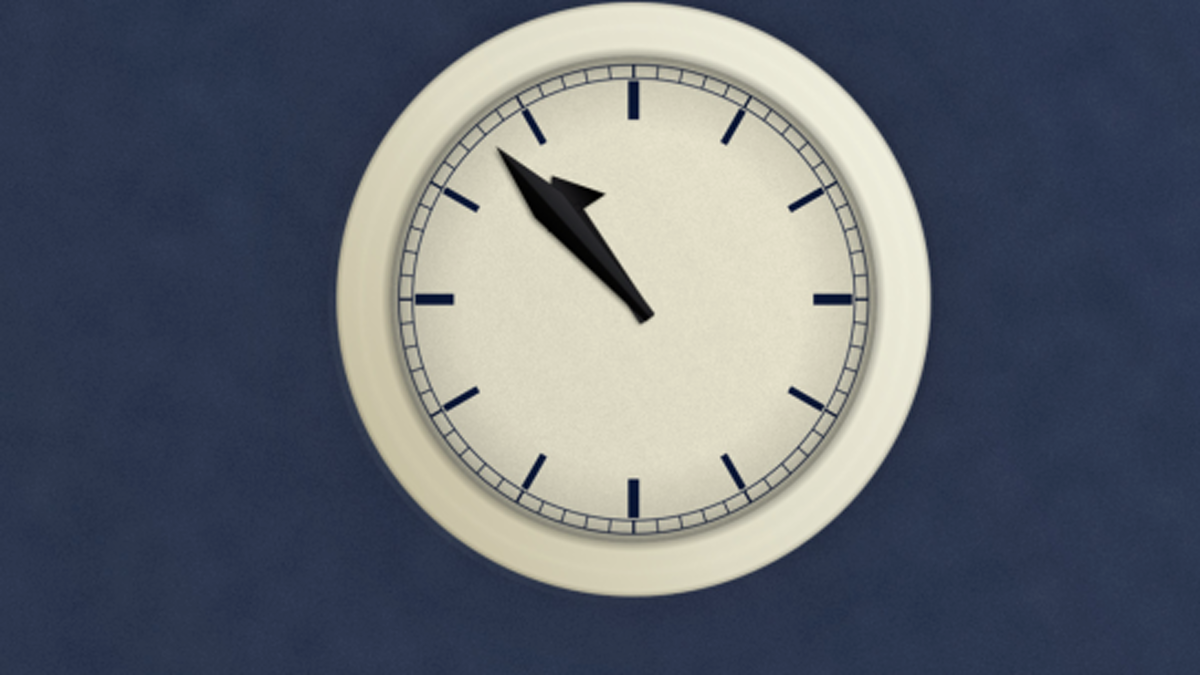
10:53
